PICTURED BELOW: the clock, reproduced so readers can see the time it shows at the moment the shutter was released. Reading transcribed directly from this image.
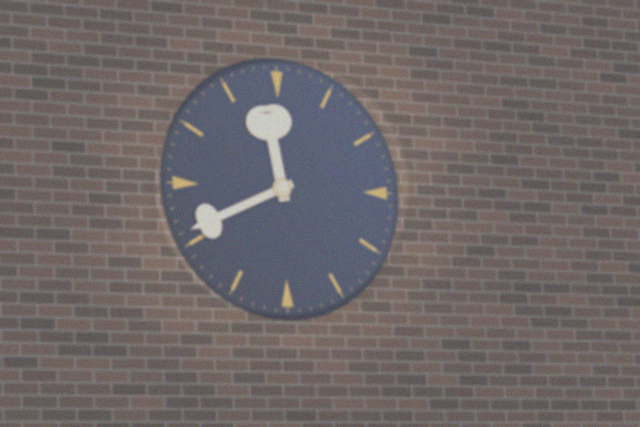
11:41
